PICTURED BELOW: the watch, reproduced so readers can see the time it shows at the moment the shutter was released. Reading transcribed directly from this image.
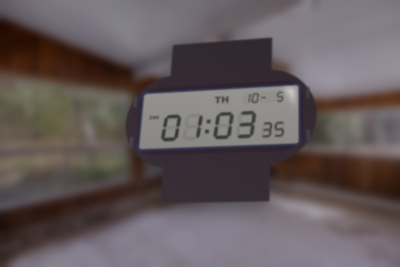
1:03:35
